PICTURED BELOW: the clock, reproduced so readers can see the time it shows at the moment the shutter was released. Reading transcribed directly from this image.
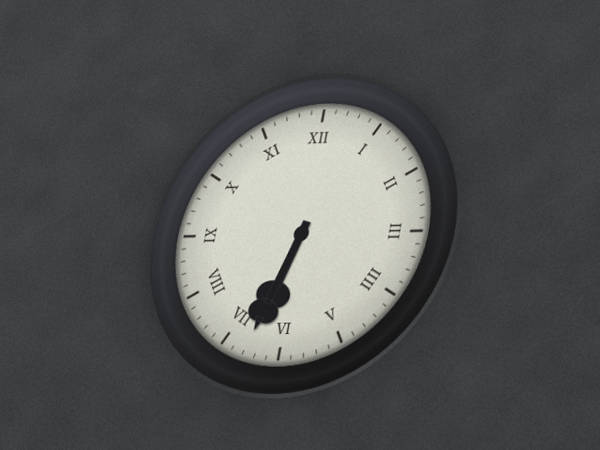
6:33
